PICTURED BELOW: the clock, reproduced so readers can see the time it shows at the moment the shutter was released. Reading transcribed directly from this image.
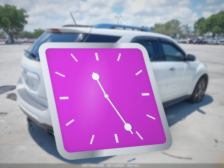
11:26
